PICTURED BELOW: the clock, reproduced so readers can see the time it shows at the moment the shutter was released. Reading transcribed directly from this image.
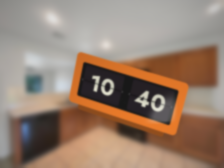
10:40
